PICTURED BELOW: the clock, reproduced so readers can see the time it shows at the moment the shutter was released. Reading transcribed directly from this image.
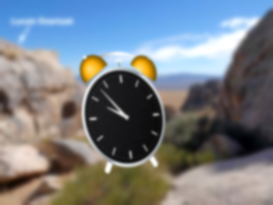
9:53
